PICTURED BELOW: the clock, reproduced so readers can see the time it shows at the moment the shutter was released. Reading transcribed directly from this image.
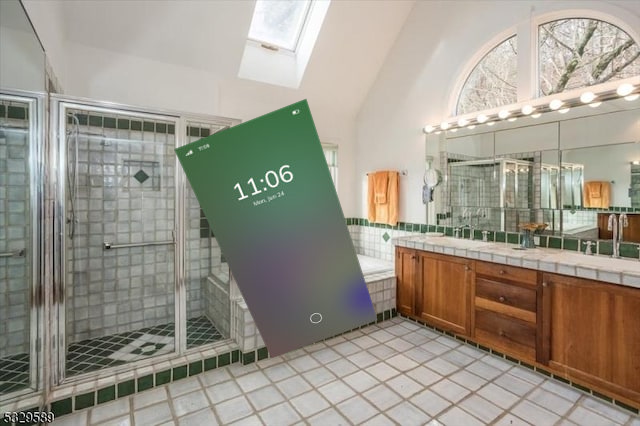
11:06
